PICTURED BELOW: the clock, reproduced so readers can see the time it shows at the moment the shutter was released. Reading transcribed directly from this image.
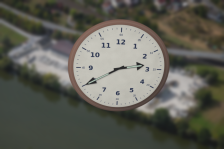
2:40
